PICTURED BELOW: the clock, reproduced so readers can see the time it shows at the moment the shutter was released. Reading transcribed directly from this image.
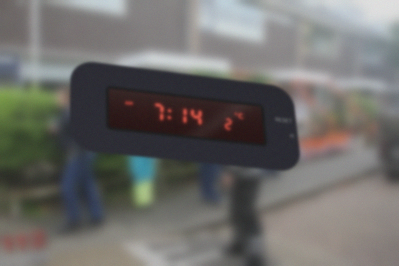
7:14
